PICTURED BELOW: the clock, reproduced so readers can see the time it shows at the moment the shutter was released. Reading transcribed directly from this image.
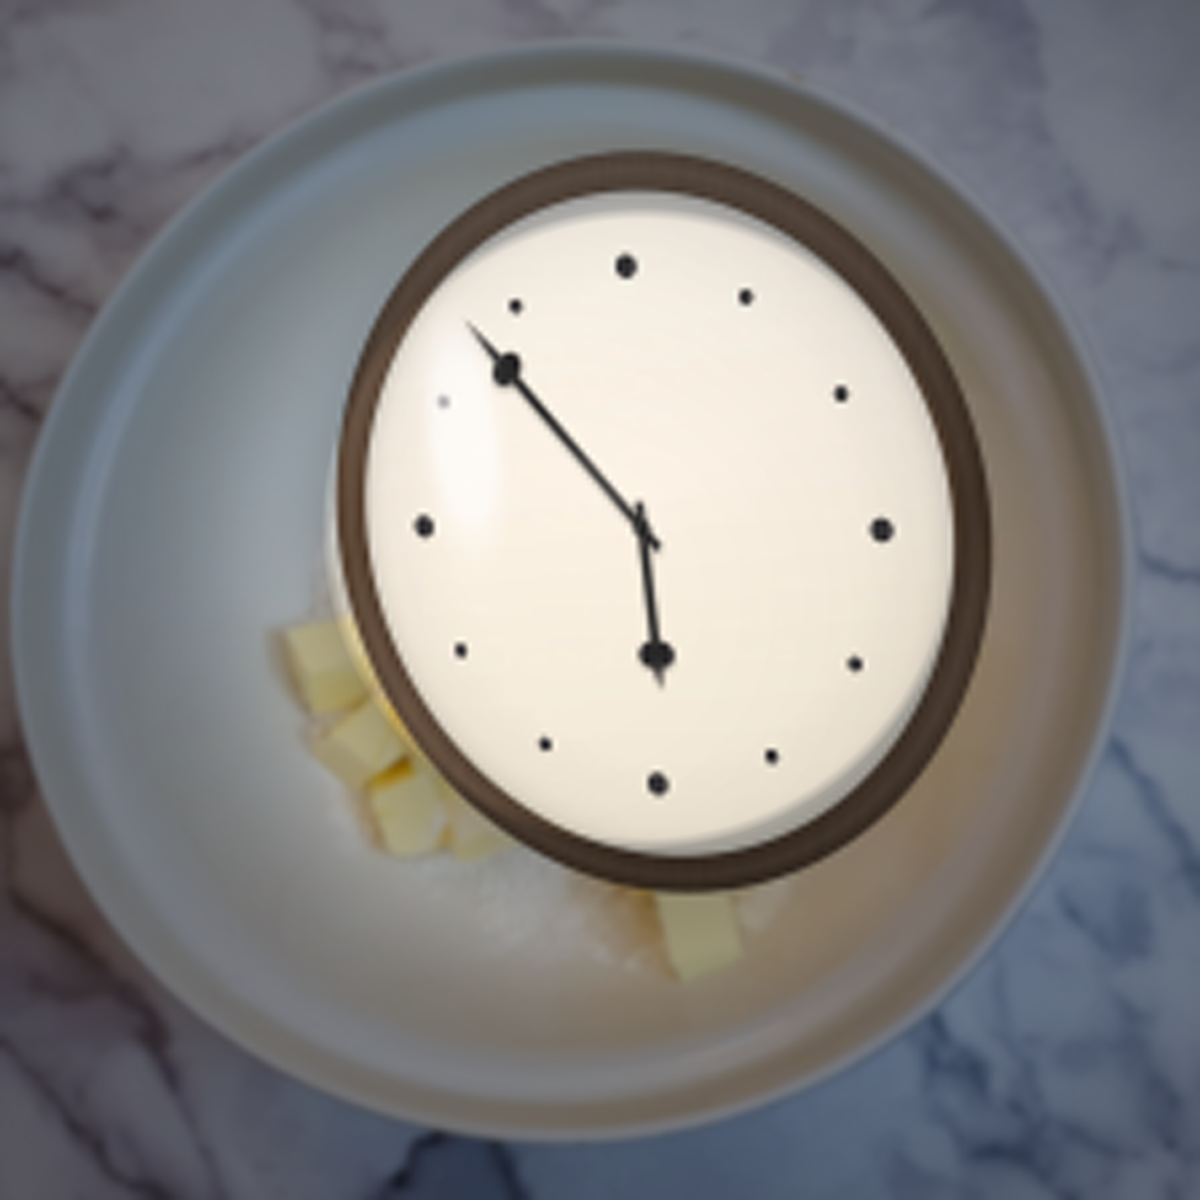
5:53
